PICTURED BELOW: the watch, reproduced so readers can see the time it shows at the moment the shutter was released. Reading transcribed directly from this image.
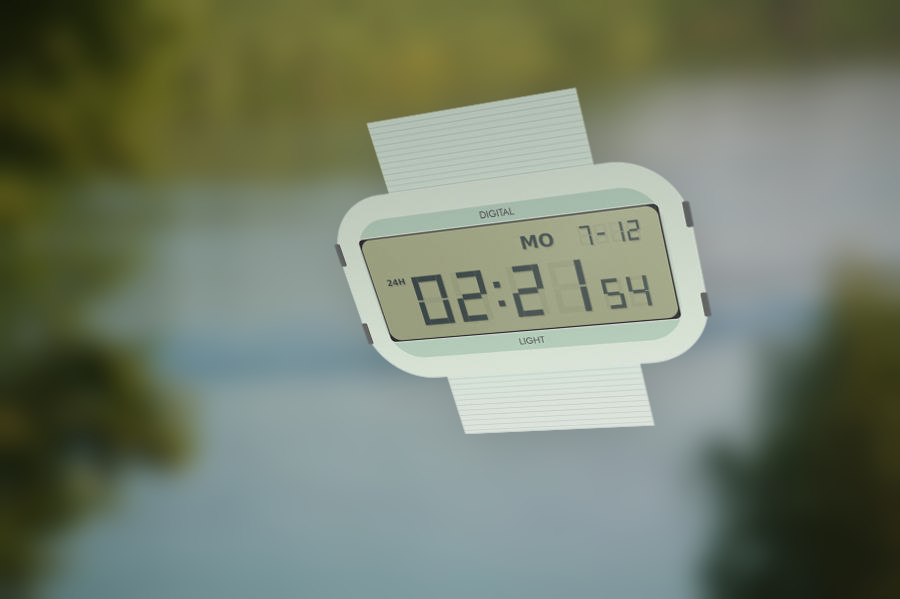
2:21:54
